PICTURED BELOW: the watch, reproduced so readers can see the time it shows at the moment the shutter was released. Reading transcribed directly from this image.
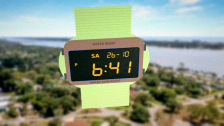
6:41
